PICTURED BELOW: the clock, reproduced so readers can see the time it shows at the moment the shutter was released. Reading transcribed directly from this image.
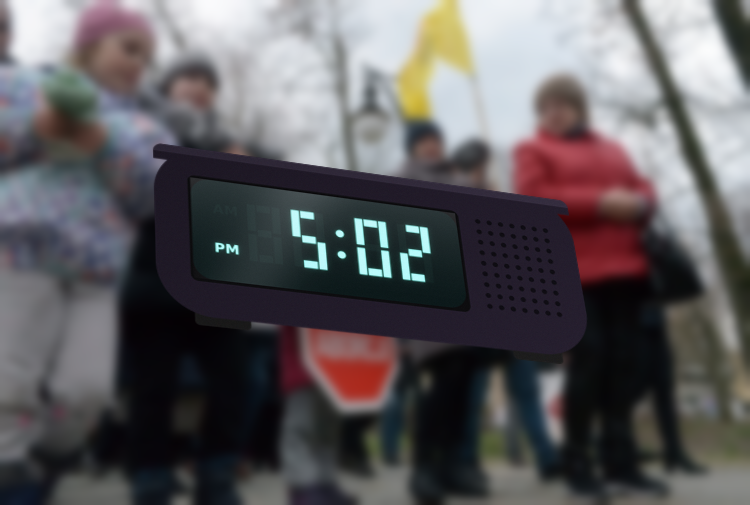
5:02
